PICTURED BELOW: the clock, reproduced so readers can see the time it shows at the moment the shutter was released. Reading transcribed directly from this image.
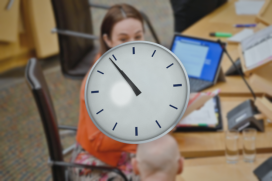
10:54
